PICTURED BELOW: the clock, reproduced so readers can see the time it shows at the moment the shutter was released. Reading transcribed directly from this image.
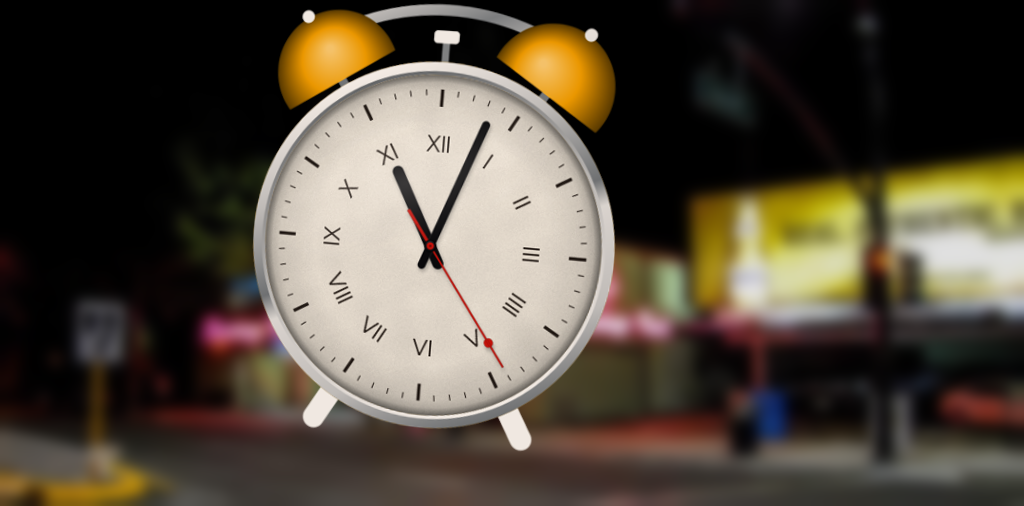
11:03:24
